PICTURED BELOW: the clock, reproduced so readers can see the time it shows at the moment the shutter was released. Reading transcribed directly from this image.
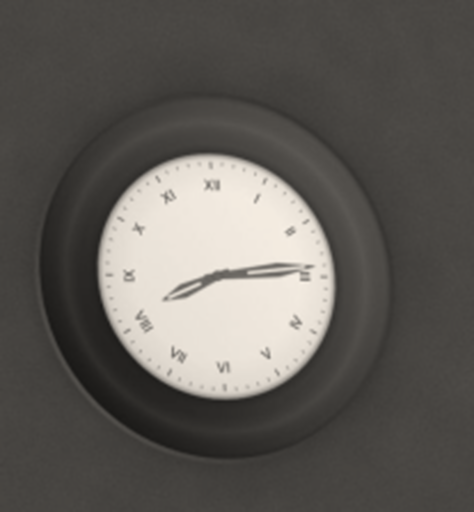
8:14
